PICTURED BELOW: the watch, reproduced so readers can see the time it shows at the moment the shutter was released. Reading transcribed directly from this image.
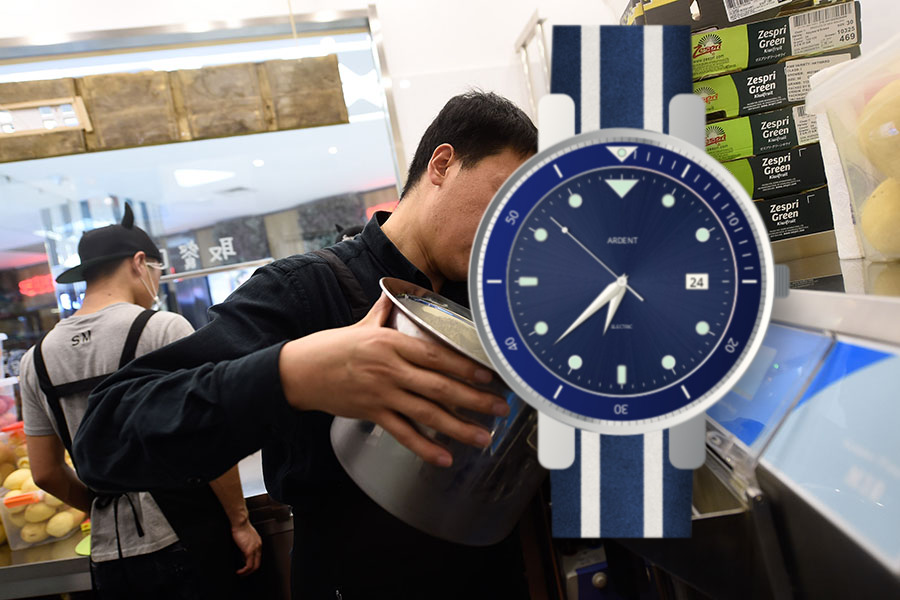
6:37:52
